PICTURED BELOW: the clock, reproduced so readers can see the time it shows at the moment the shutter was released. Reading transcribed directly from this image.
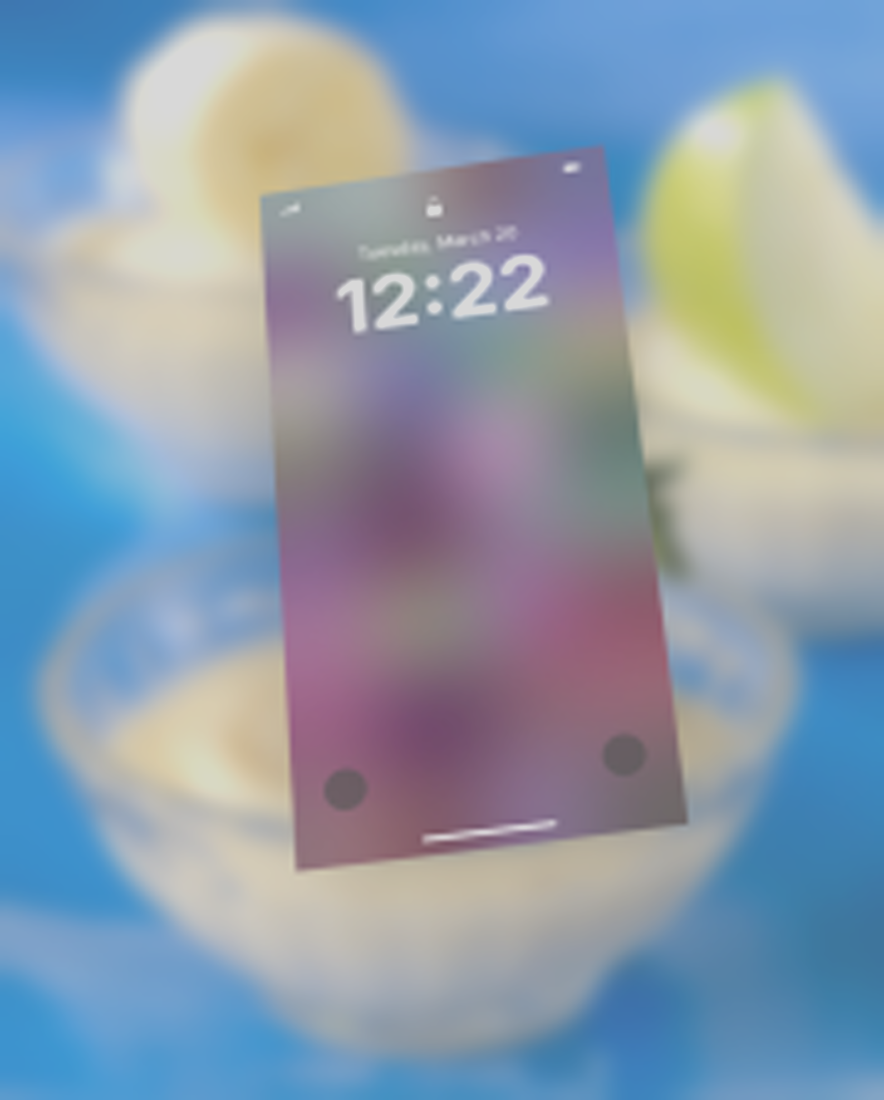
12:22
